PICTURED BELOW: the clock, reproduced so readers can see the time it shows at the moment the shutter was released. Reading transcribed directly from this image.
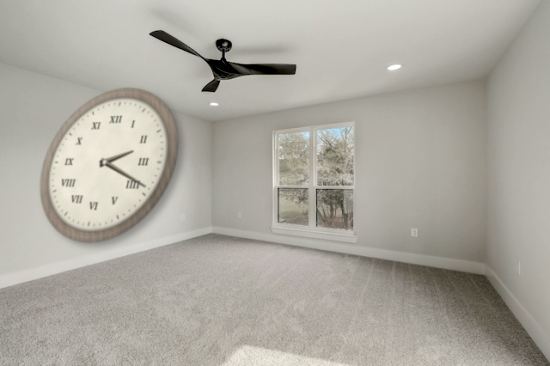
2:19
